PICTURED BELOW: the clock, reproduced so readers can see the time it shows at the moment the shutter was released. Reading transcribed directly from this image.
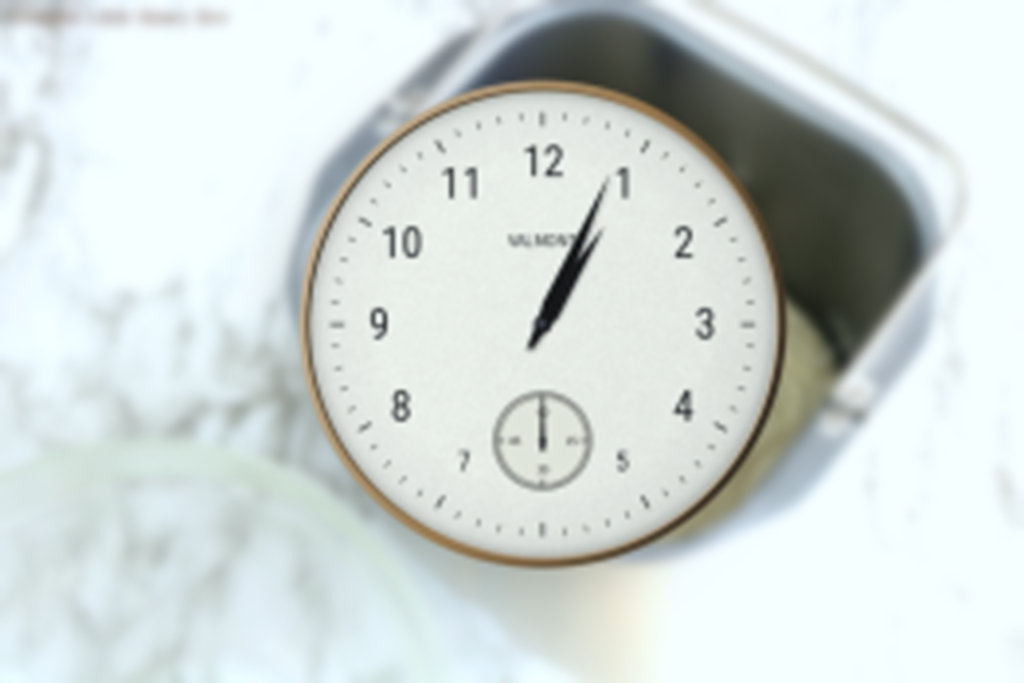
1:04
